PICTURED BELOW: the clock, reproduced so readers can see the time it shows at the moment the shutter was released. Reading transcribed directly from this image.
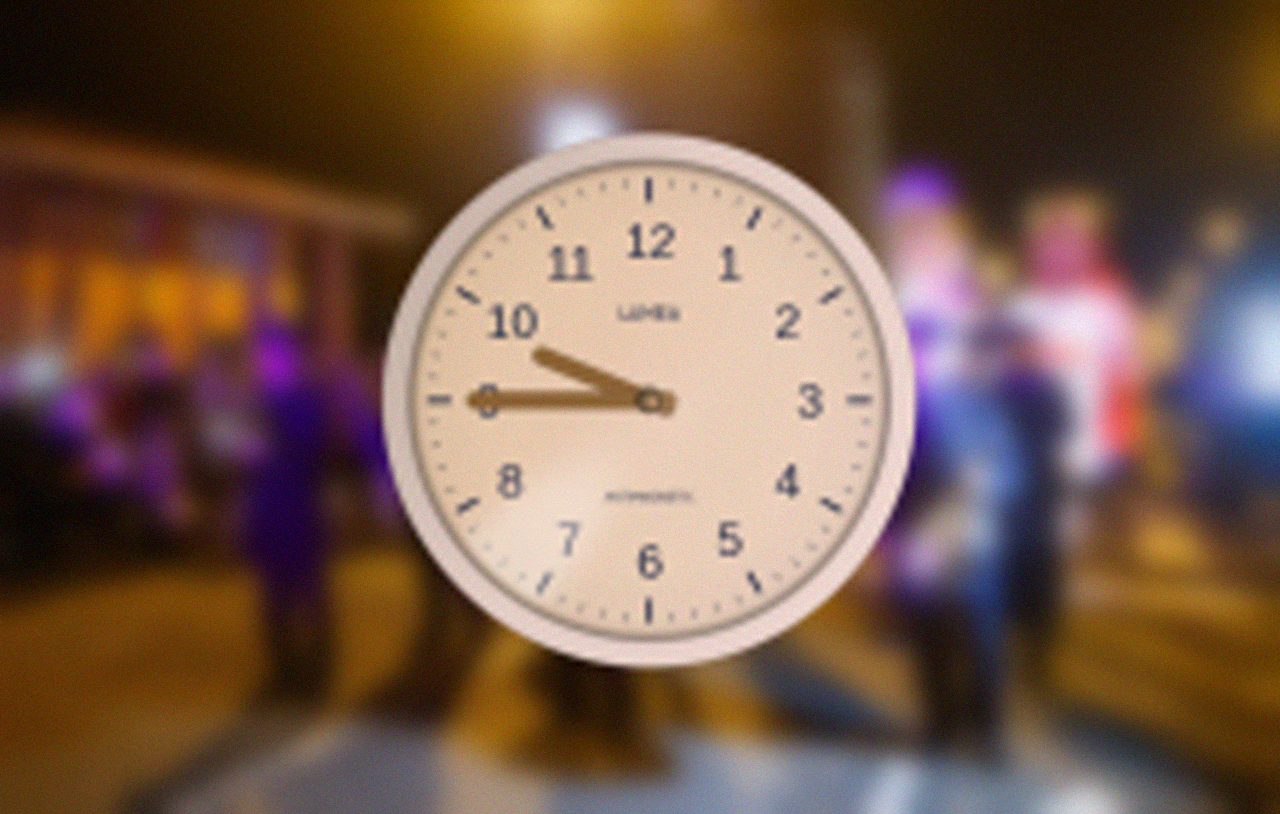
9:45
